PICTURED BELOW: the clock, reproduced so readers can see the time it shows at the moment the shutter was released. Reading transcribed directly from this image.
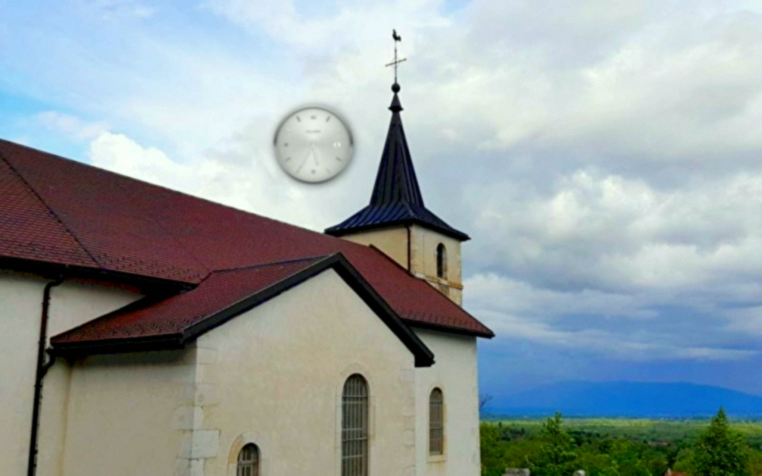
5:35
